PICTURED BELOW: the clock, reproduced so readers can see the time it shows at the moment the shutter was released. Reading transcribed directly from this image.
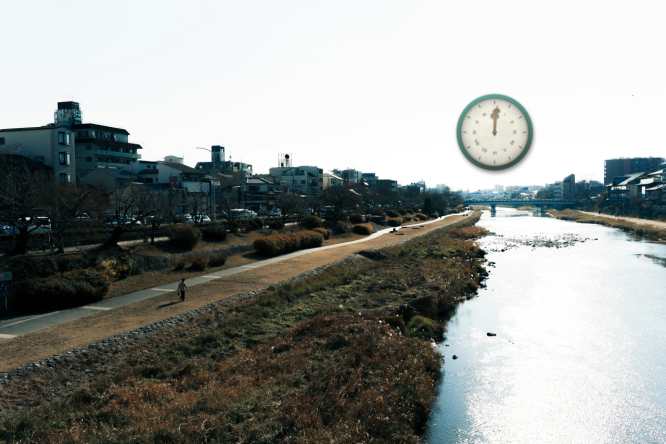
12:01
